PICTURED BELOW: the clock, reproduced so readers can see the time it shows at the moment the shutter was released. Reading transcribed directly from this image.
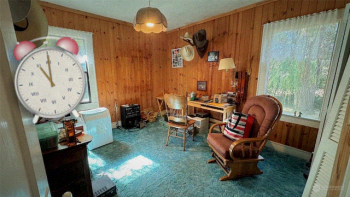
11:00
